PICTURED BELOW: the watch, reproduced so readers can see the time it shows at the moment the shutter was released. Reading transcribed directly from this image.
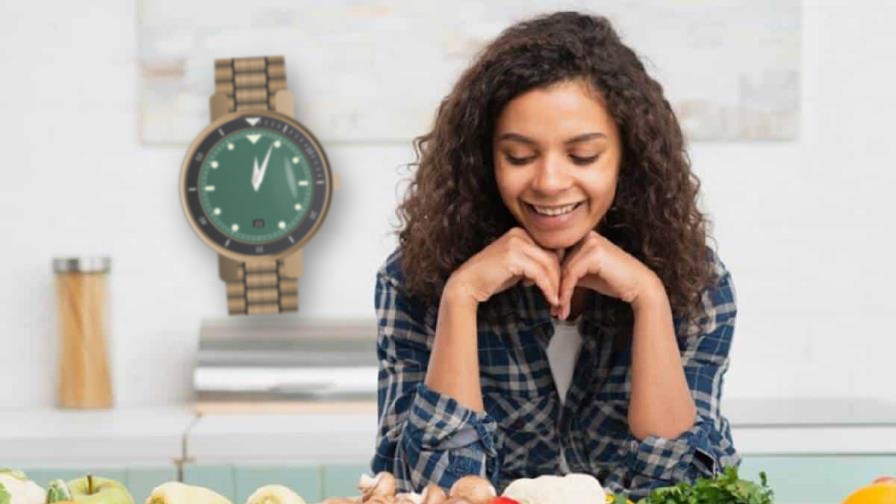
12:04
